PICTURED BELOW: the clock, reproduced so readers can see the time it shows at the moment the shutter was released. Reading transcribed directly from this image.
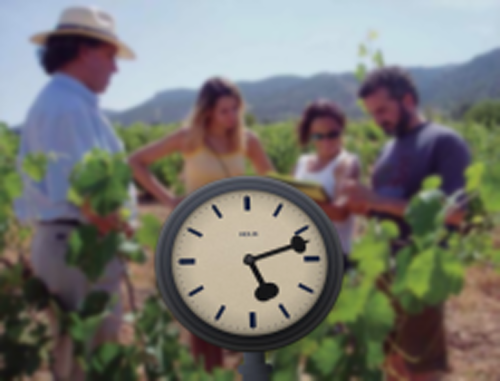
5:12
